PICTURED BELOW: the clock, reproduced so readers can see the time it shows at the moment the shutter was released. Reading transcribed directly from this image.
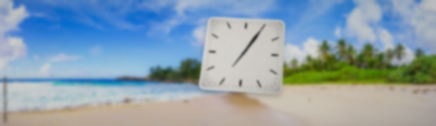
7:05
